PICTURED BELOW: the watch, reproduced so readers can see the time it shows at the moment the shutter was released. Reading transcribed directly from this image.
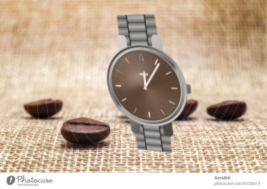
12:06
